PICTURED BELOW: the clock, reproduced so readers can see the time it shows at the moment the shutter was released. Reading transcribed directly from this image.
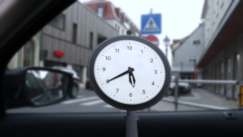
5:40
